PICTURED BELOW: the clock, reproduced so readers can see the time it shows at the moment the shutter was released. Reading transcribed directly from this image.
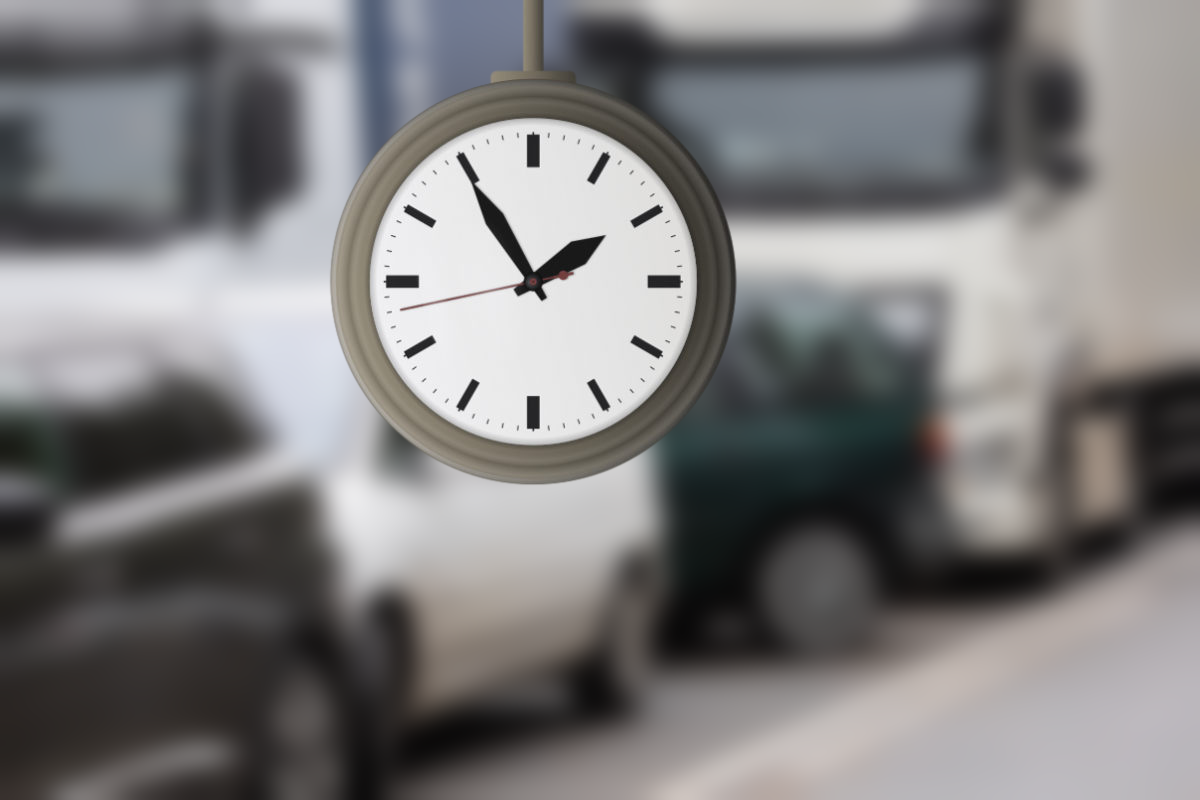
1:54:43
